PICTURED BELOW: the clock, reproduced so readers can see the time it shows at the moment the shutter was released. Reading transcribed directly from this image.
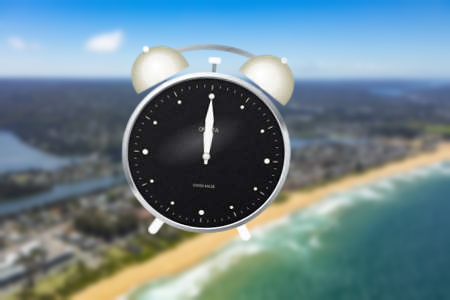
12:00
